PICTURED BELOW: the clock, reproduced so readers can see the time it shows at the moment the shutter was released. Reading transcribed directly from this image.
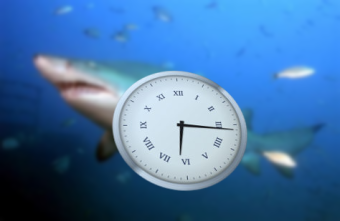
6:16
